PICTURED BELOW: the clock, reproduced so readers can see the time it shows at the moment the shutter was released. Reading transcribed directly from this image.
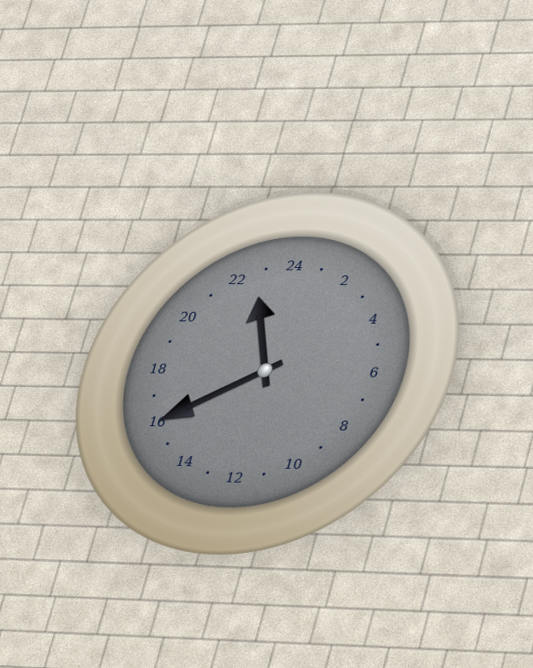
22:40
